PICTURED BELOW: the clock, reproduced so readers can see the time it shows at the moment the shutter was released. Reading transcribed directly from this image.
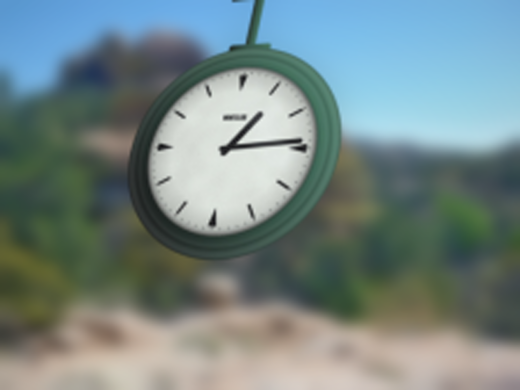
1:14
